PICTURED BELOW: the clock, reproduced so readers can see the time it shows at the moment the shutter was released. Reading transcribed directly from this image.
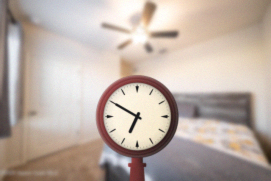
6:50
